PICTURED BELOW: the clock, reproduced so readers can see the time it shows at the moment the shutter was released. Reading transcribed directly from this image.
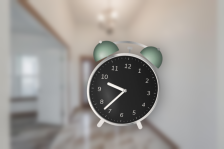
9:37
